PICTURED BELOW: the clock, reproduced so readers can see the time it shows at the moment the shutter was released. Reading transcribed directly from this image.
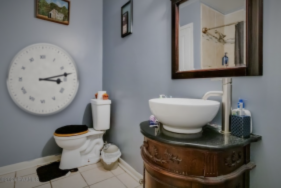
3:13
